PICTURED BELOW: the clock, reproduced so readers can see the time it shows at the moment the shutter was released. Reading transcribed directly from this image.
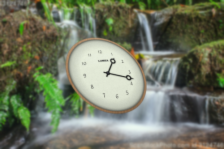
1:18
